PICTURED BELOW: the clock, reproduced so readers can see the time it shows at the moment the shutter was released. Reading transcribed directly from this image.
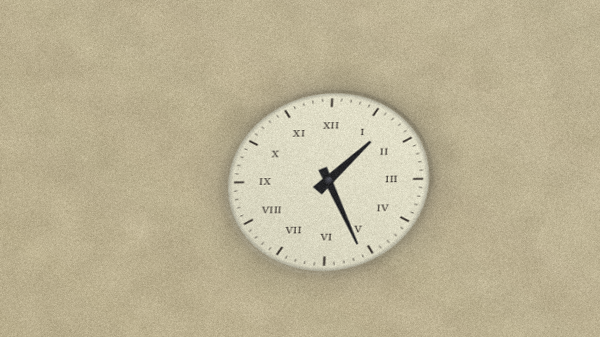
1:26
